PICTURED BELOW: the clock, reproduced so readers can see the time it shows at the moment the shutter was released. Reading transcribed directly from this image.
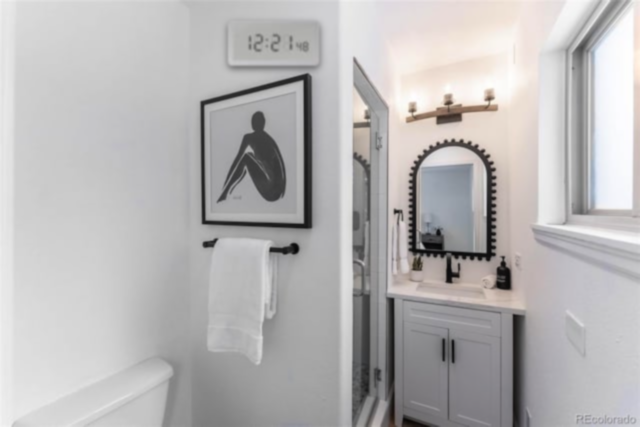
12:21
